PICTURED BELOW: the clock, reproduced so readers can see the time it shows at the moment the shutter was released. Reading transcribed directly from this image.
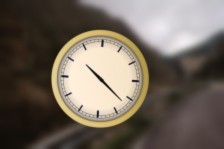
10:22
